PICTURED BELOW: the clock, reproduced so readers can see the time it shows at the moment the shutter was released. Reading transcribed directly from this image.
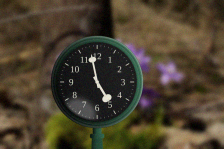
4:58
